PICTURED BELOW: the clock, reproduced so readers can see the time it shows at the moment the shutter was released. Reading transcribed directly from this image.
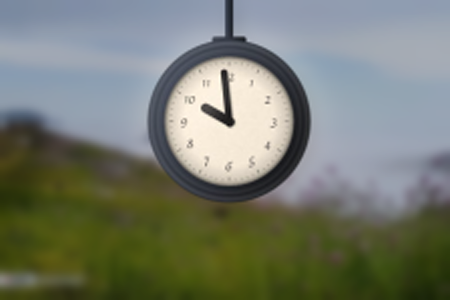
9:59
